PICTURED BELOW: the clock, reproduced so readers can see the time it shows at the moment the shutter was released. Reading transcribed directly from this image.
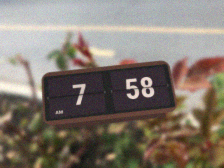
7:58
